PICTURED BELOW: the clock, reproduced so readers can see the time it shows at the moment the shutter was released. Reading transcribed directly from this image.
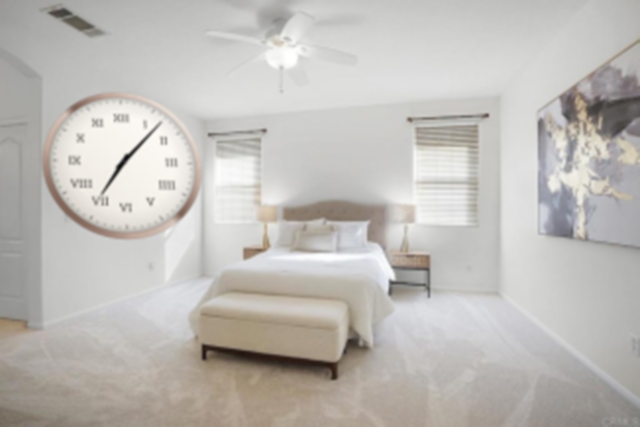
7:07
